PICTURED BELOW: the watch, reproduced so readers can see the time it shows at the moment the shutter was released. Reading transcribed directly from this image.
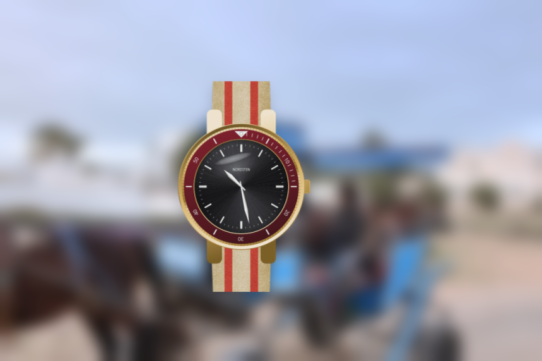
10:28
